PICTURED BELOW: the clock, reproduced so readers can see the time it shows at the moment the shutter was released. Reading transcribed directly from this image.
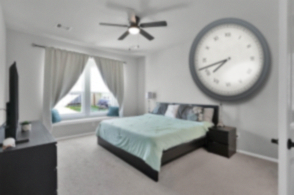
7:42
